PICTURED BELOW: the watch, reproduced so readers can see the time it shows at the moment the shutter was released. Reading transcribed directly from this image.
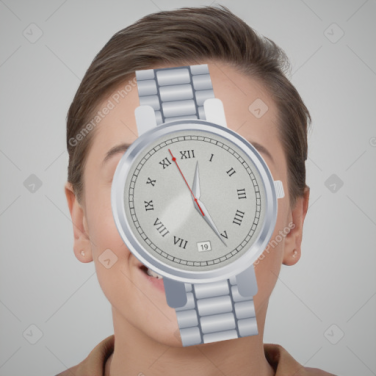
12:25:57
